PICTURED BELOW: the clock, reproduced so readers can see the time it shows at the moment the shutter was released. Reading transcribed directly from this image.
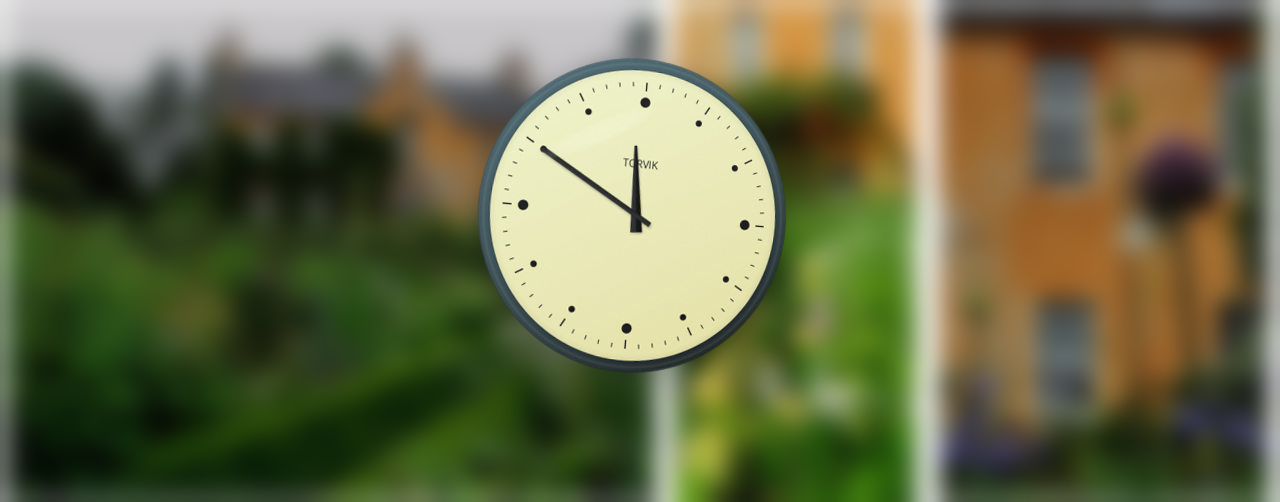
11:50
